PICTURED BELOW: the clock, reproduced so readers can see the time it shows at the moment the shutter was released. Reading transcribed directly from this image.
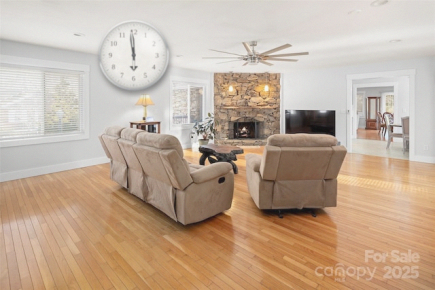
5:59
